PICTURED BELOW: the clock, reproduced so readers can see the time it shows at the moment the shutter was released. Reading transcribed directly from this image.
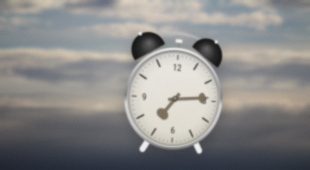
7:14
